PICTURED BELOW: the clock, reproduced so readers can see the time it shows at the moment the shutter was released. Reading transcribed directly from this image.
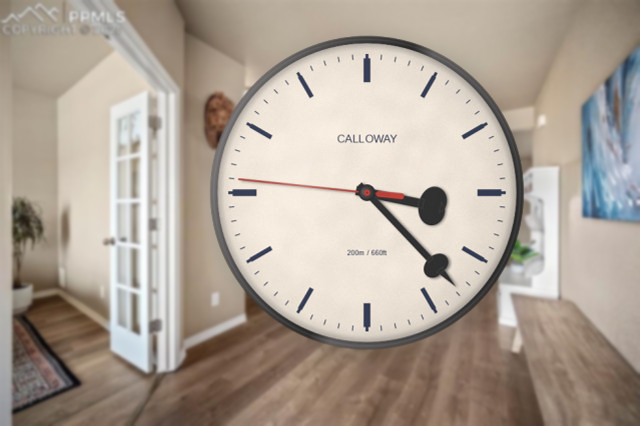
3:22:46
